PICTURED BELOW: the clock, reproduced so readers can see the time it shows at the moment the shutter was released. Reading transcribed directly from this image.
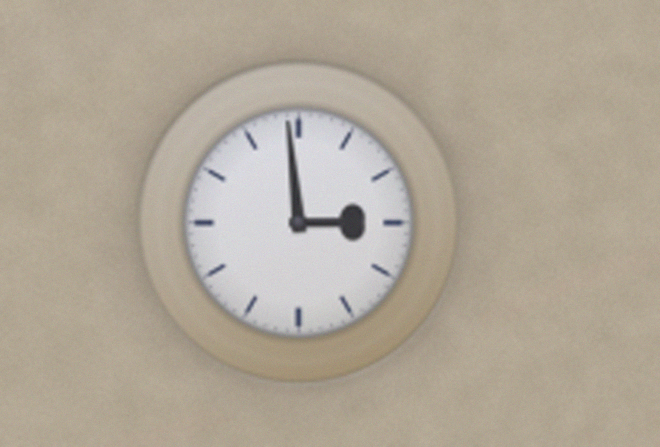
2:59
